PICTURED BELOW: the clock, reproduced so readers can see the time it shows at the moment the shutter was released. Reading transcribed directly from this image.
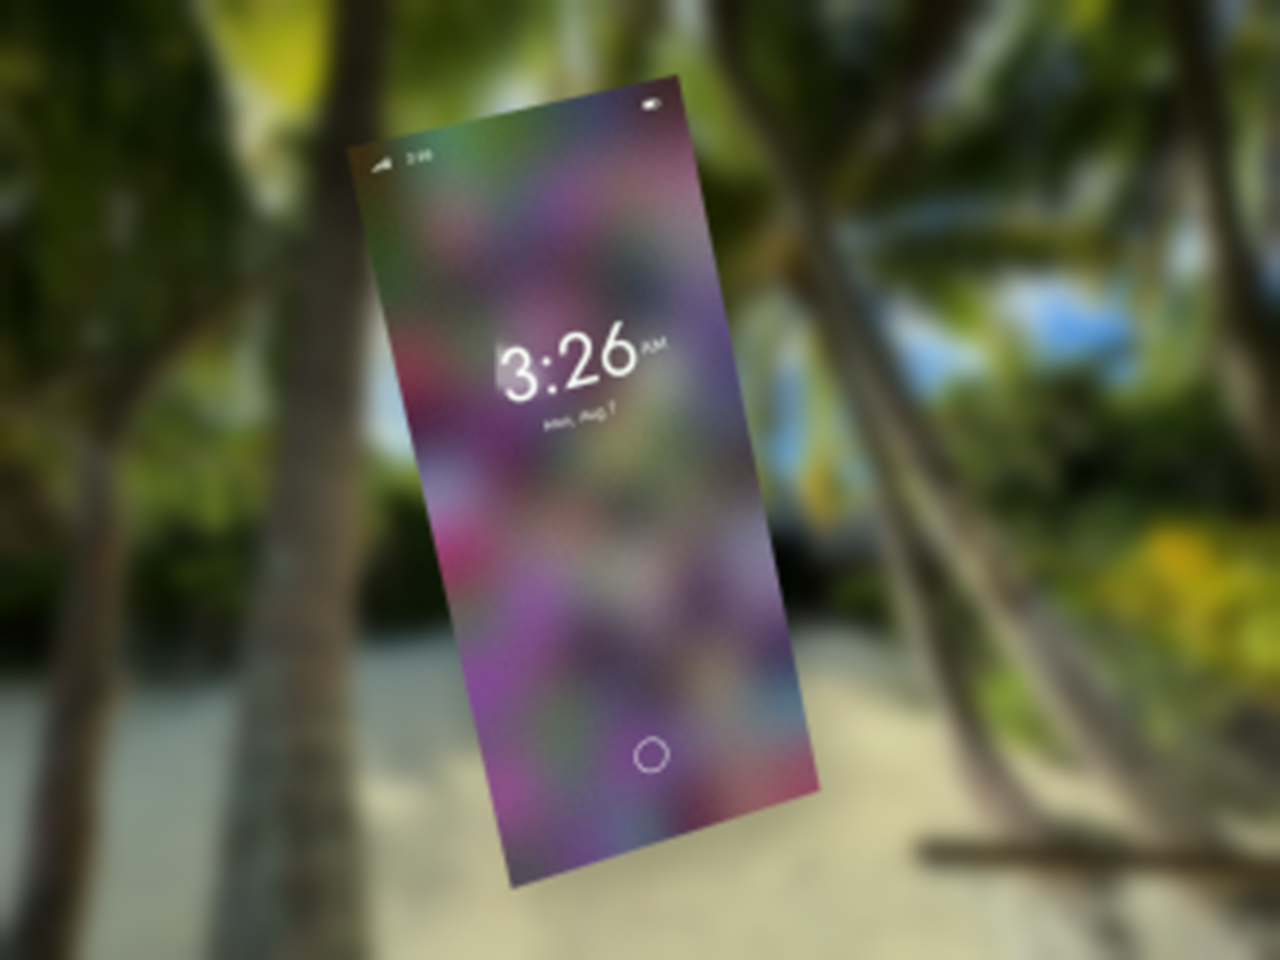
3:26
